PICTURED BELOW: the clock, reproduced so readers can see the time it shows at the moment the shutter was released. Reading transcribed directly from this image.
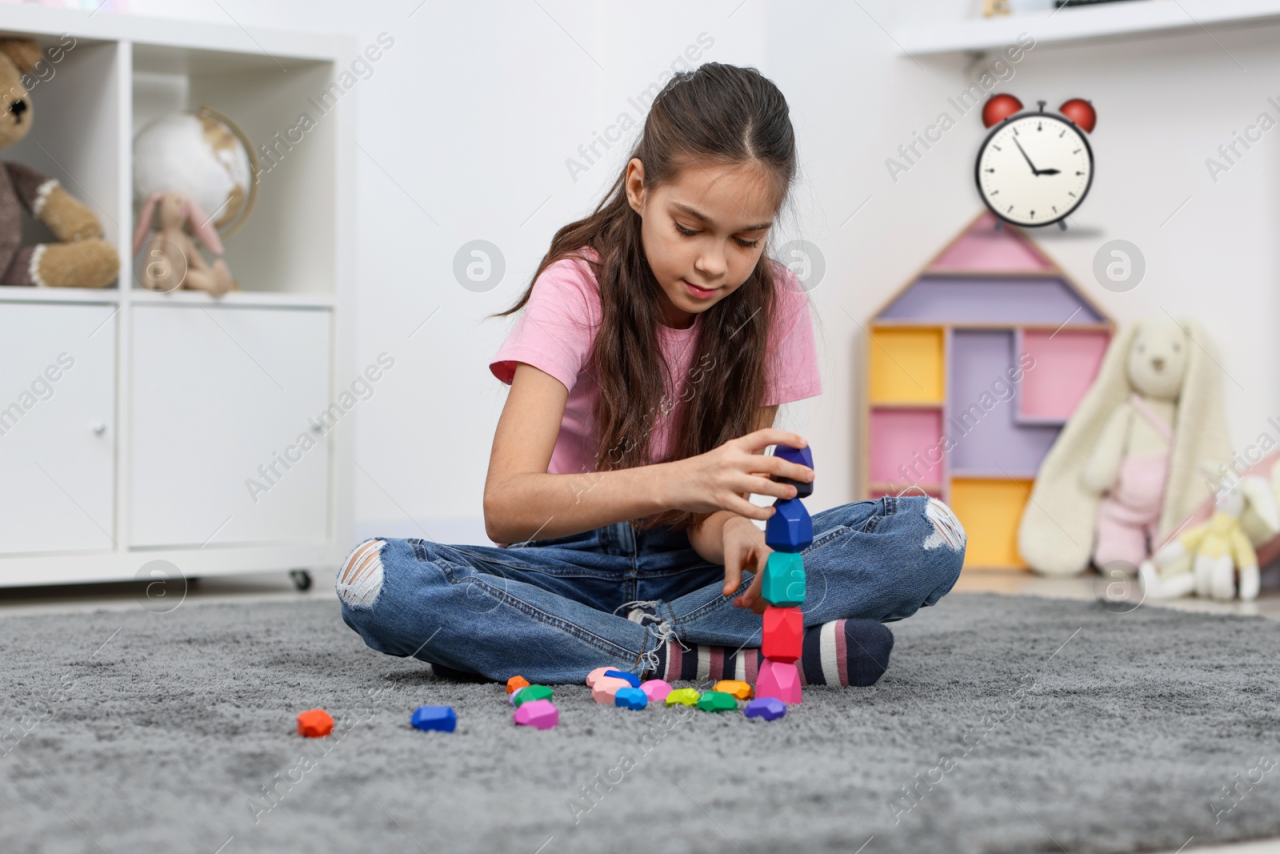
2:54
